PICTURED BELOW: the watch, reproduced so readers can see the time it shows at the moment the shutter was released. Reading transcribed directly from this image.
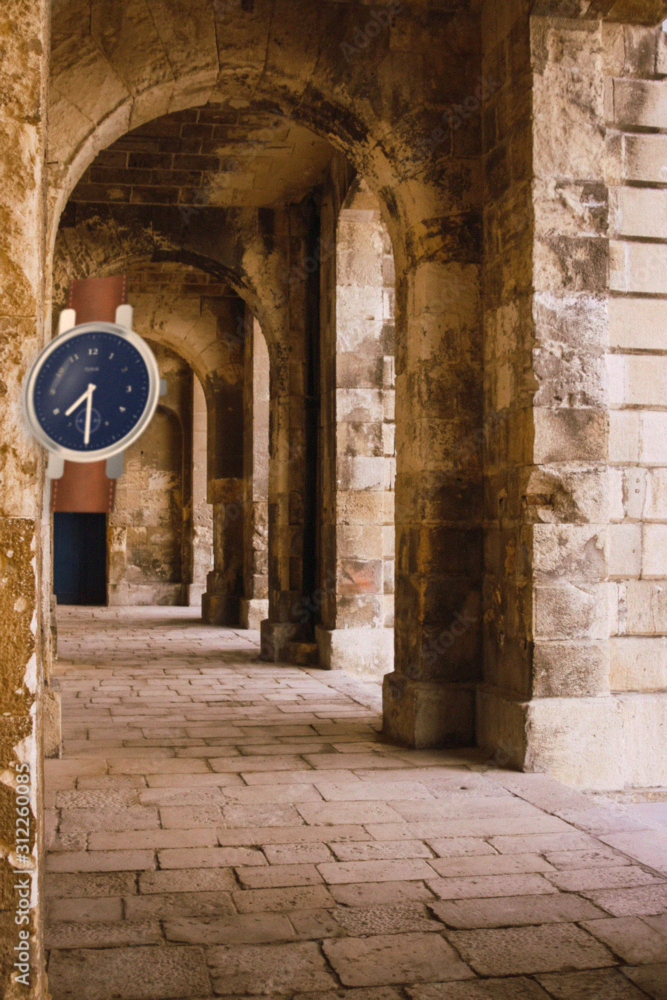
7:30
